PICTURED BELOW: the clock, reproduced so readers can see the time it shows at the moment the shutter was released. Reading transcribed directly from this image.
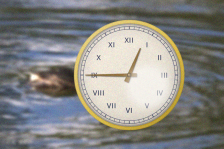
12:45
